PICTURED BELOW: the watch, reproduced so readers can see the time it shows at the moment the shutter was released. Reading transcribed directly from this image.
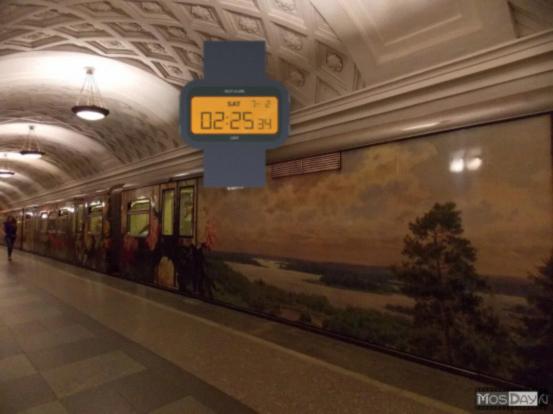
2:25:34
